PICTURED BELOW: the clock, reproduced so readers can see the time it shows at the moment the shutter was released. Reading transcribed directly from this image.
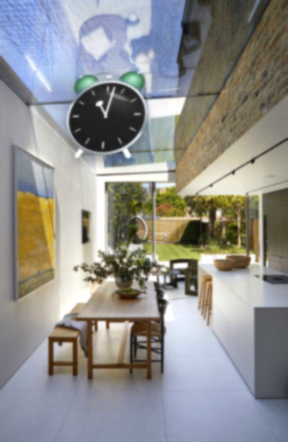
11:02
